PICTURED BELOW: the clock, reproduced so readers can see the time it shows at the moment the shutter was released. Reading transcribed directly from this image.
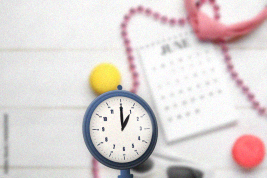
1:00
